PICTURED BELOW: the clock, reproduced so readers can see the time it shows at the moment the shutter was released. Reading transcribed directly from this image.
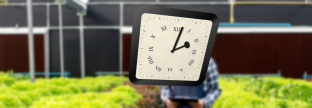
2:02
